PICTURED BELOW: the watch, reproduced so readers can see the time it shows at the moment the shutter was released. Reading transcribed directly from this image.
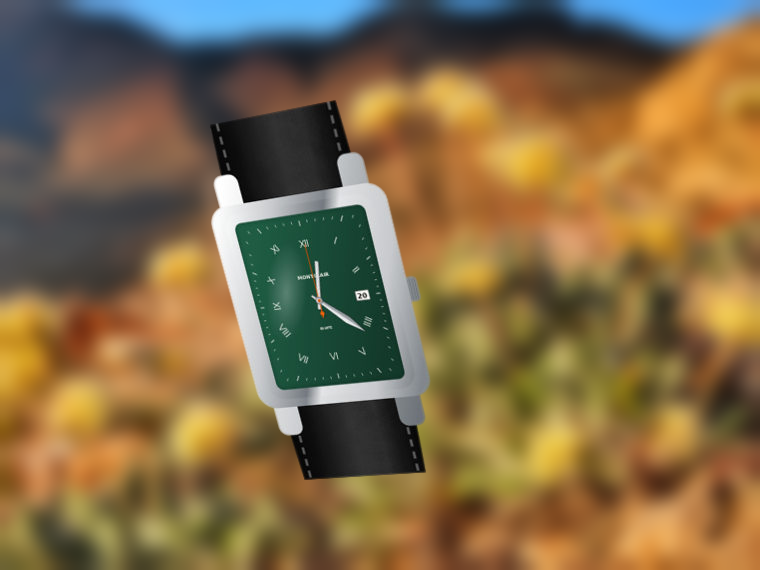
12:22:00
